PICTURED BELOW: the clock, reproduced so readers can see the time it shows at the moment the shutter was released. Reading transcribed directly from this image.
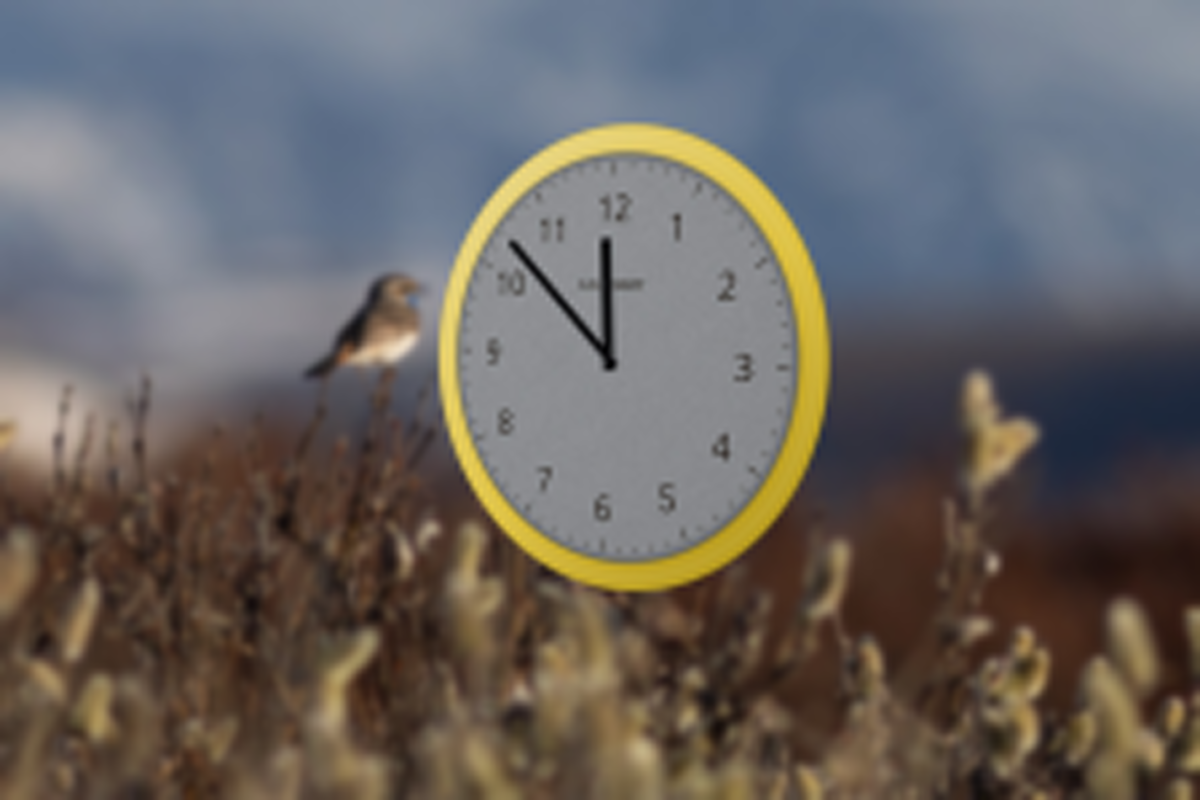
11:52
